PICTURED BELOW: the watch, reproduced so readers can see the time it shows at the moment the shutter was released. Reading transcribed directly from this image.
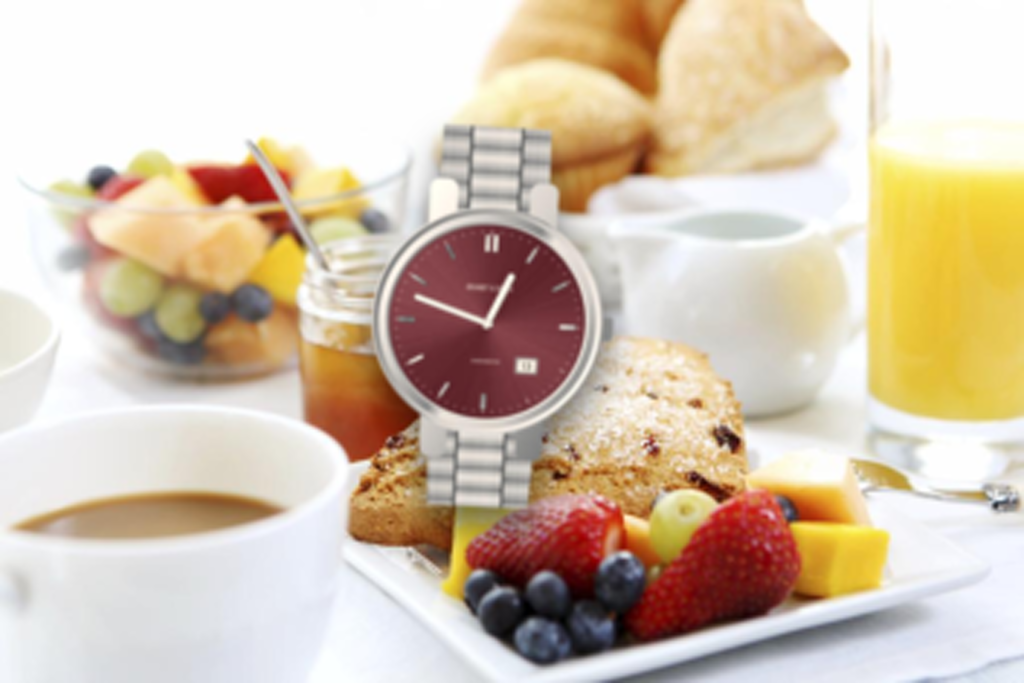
12:48
